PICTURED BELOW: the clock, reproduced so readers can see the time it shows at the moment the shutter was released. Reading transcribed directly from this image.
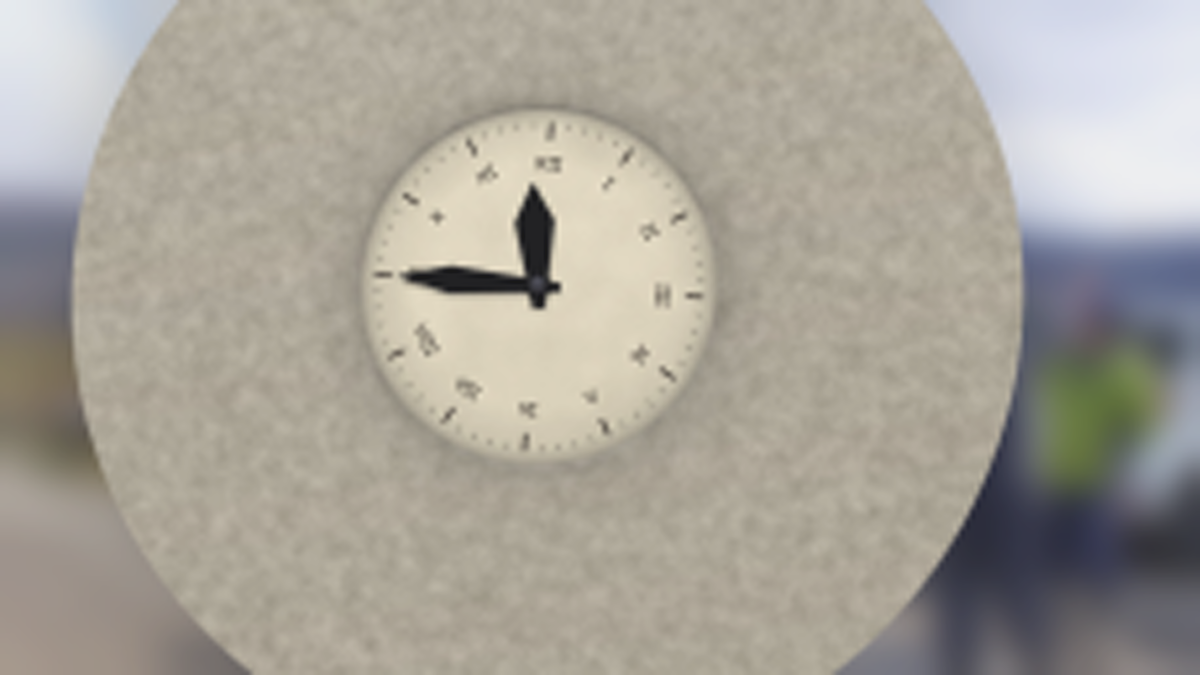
11:45
